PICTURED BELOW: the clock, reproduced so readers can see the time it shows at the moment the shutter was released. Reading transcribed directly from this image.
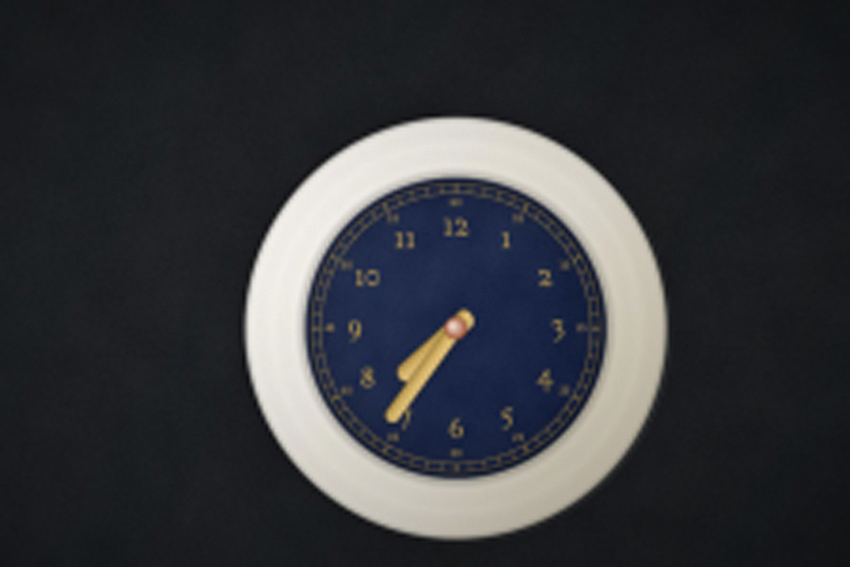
7:36
